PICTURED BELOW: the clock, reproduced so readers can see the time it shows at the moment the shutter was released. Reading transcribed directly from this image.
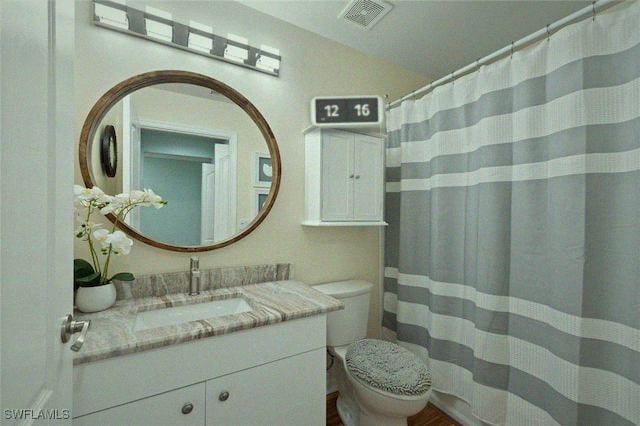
12:16
